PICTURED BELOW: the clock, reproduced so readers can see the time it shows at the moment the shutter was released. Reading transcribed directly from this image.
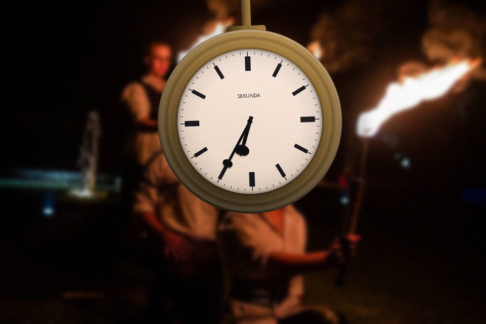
6:35
